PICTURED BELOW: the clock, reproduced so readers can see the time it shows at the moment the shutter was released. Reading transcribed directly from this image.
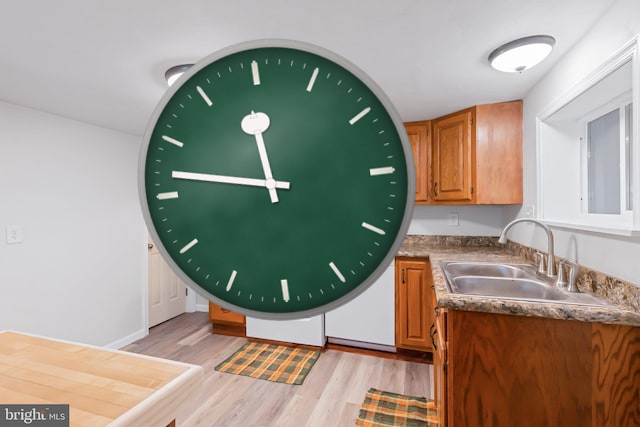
11:47
